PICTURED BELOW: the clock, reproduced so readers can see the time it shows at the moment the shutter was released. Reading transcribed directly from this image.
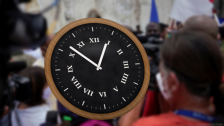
12:52
